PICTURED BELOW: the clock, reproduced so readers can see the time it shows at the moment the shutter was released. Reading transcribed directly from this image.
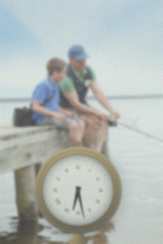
6:28
